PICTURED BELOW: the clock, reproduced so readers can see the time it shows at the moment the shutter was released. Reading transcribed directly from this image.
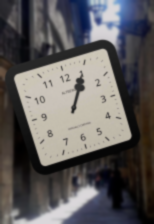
1:05
